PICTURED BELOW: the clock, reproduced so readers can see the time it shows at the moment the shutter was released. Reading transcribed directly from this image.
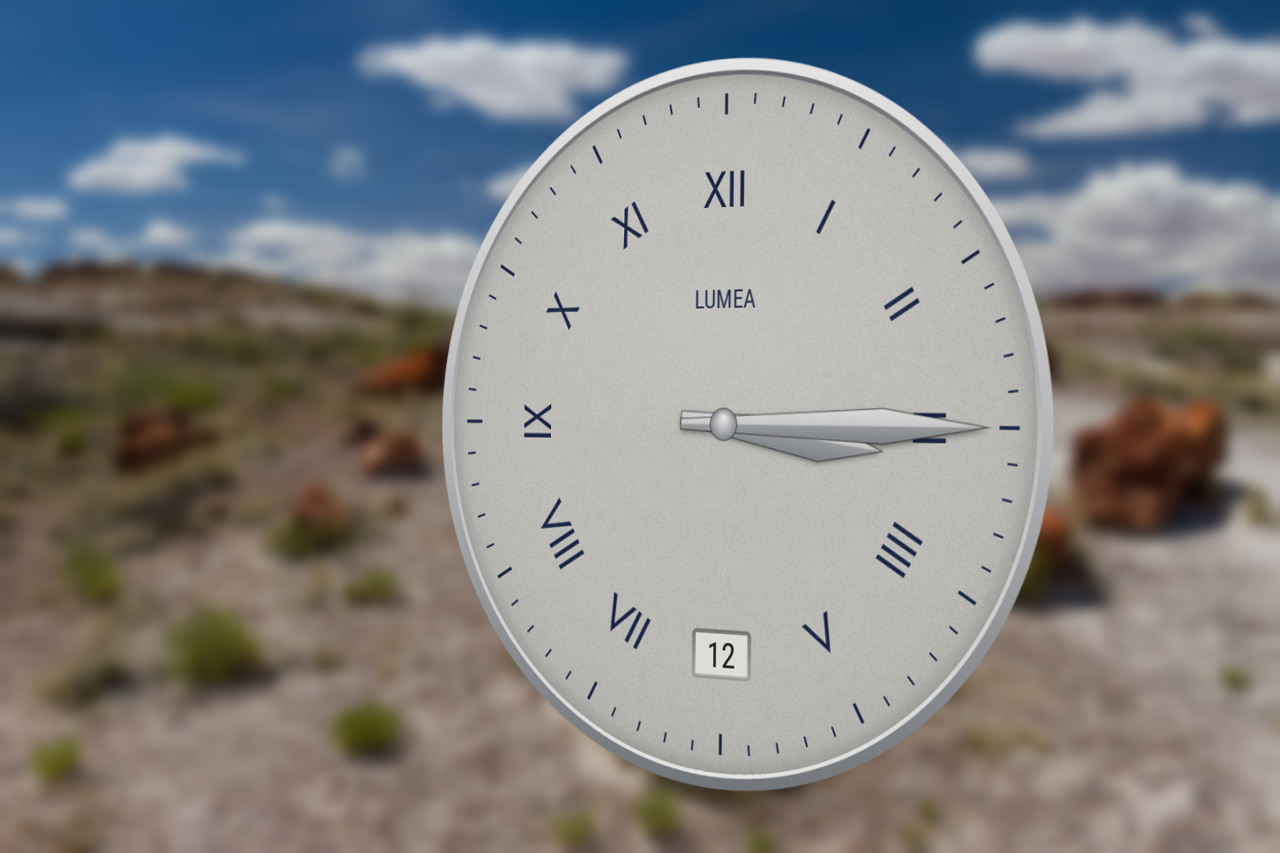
3:15
